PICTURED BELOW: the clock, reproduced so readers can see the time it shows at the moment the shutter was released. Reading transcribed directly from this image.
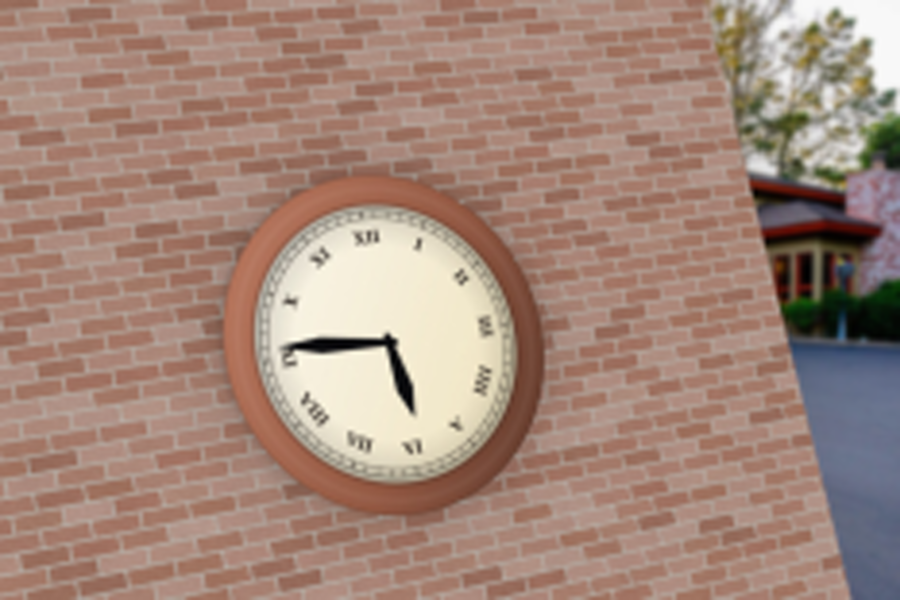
5:46
